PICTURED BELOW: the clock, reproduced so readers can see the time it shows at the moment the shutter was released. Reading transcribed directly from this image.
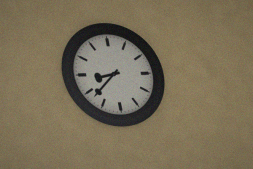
8:38
